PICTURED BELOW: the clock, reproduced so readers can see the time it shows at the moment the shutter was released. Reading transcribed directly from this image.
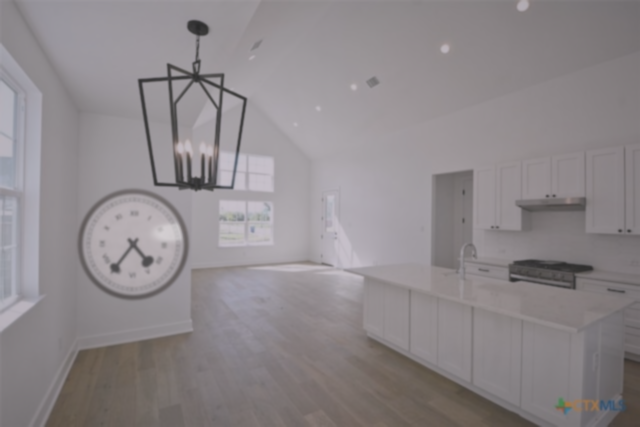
4:36
